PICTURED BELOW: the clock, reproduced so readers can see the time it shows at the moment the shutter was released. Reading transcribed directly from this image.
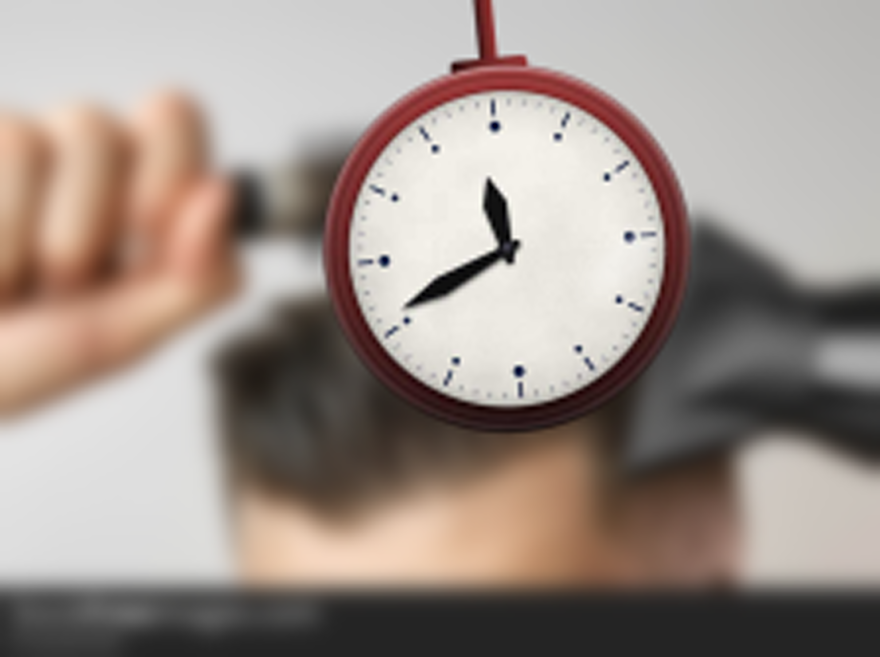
11:41
